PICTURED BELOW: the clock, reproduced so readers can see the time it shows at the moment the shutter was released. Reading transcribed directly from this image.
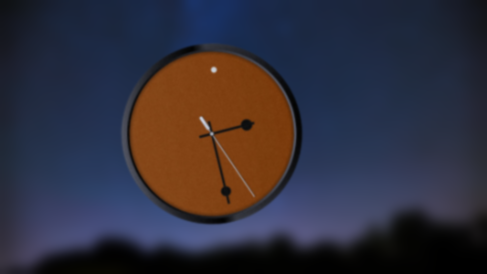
2:27:24
